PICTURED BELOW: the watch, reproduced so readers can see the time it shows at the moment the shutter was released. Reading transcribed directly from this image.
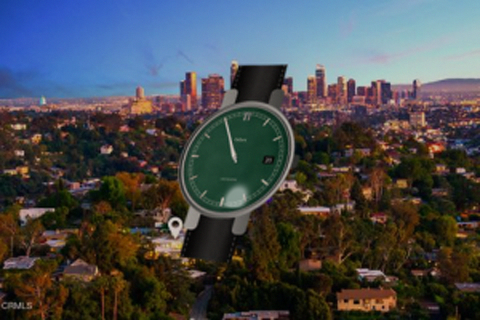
10:55
